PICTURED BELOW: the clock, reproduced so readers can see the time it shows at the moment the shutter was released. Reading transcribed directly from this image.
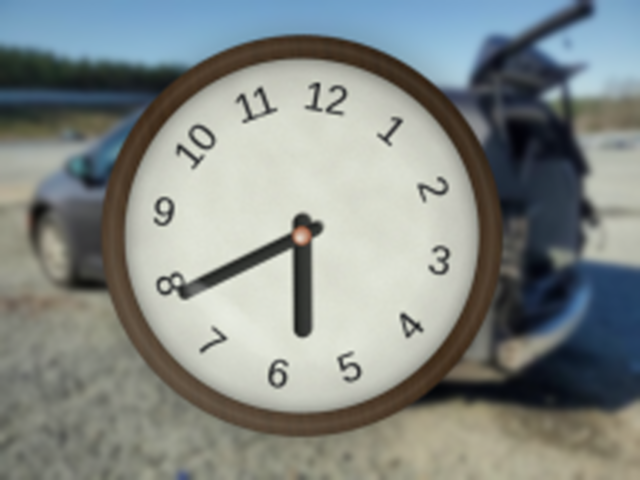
5:39
